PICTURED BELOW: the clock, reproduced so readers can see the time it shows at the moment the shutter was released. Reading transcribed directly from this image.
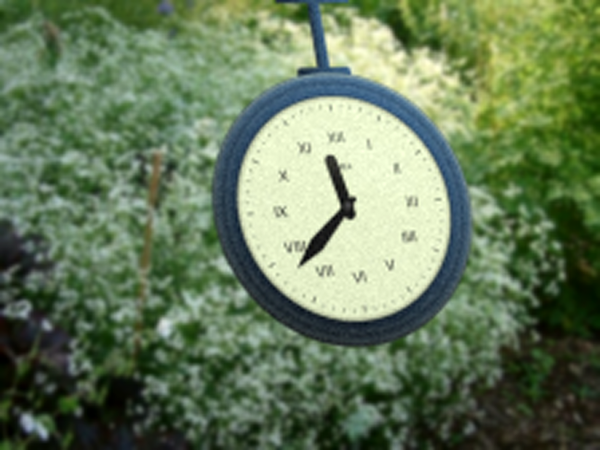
11:38
